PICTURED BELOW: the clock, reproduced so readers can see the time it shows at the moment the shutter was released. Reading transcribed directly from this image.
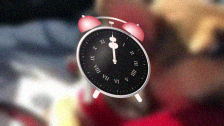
12:00
